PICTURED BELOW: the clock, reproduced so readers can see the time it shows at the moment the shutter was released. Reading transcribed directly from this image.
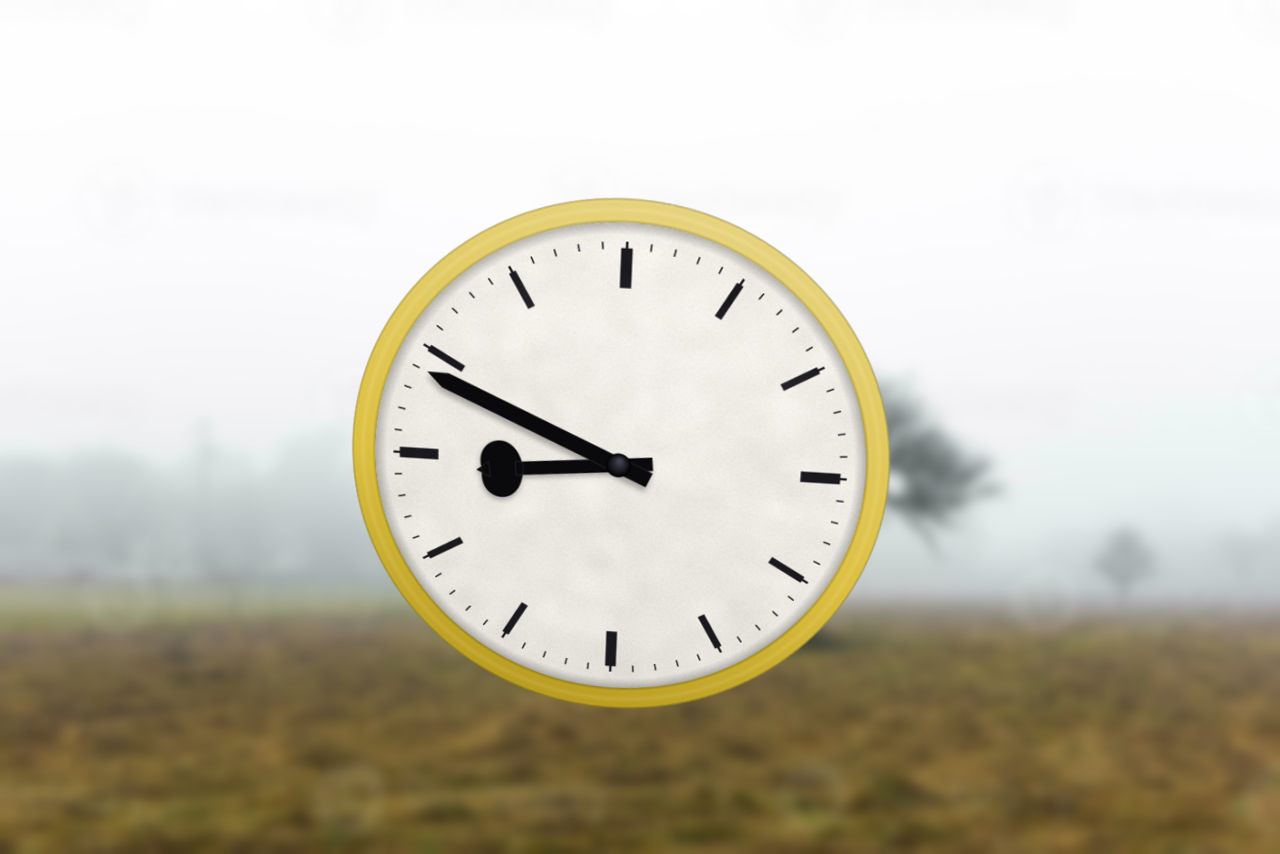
8:49
